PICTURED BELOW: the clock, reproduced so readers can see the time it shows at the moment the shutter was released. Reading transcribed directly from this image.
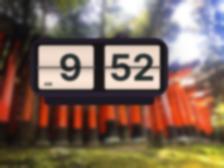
9:52
